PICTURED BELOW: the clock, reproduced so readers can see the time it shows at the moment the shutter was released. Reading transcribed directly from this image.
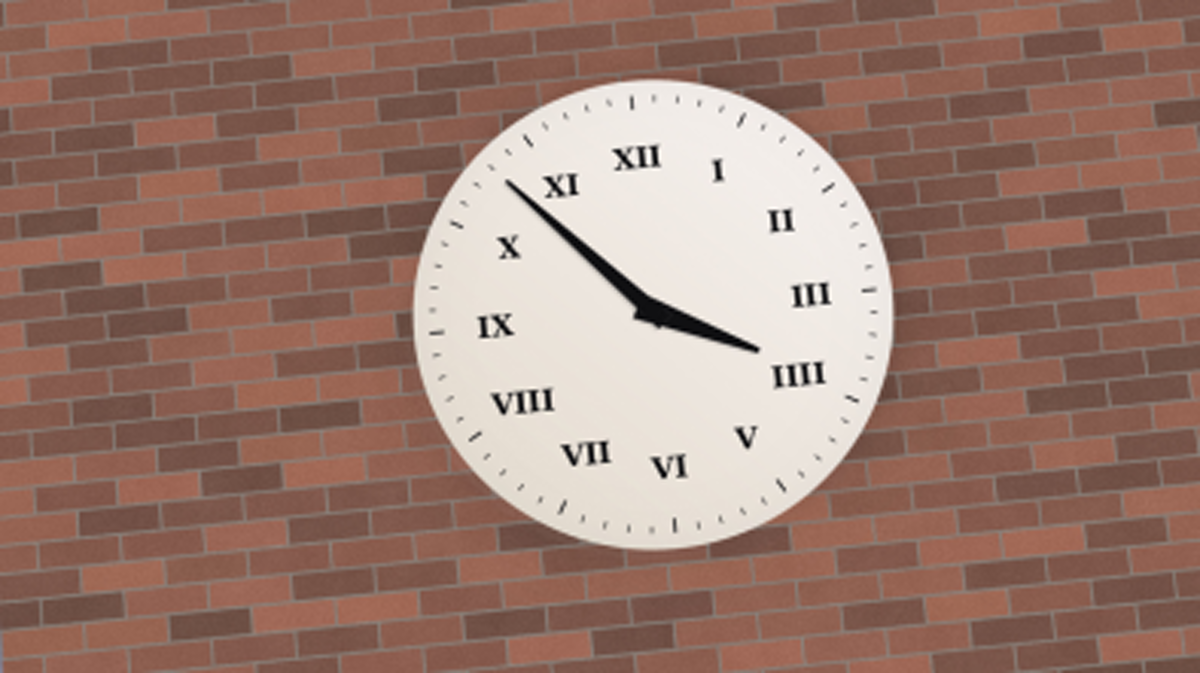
3:53
